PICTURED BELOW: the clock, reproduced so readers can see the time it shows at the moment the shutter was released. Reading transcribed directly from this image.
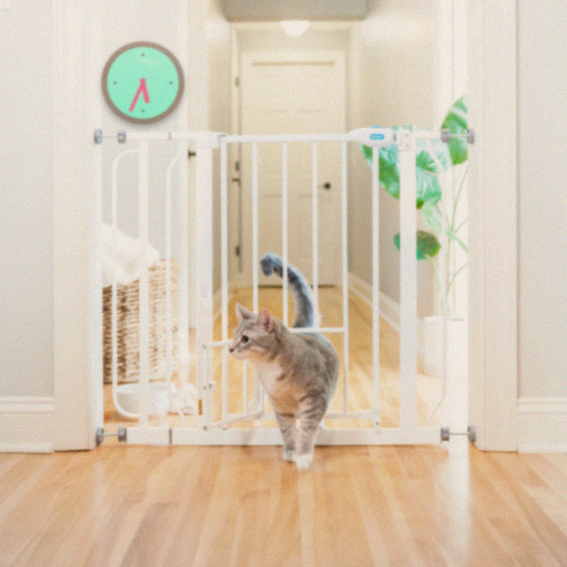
5:34
